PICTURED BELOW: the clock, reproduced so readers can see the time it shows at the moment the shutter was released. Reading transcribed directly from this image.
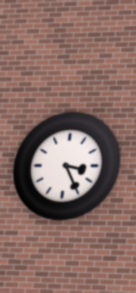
3:25
